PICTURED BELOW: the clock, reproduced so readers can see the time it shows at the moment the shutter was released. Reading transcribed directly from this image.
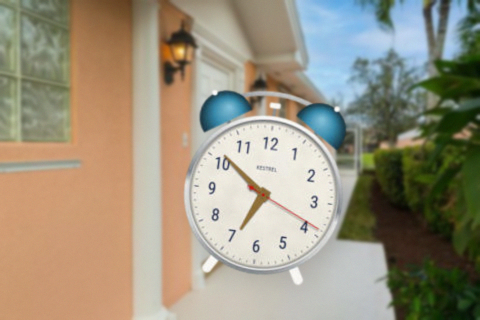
6:51:19
